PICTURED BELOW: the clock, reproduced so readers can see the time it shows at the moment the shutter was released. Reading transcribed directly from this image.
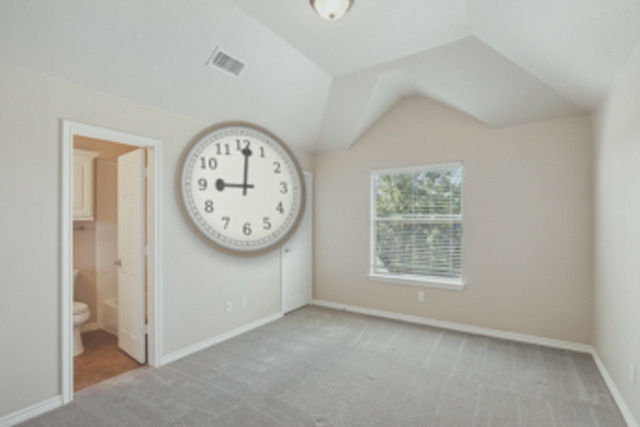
9:01
